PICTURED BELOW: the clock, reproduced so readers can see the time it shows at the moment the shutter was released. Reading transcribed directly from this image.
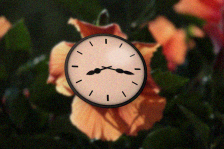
8:17
